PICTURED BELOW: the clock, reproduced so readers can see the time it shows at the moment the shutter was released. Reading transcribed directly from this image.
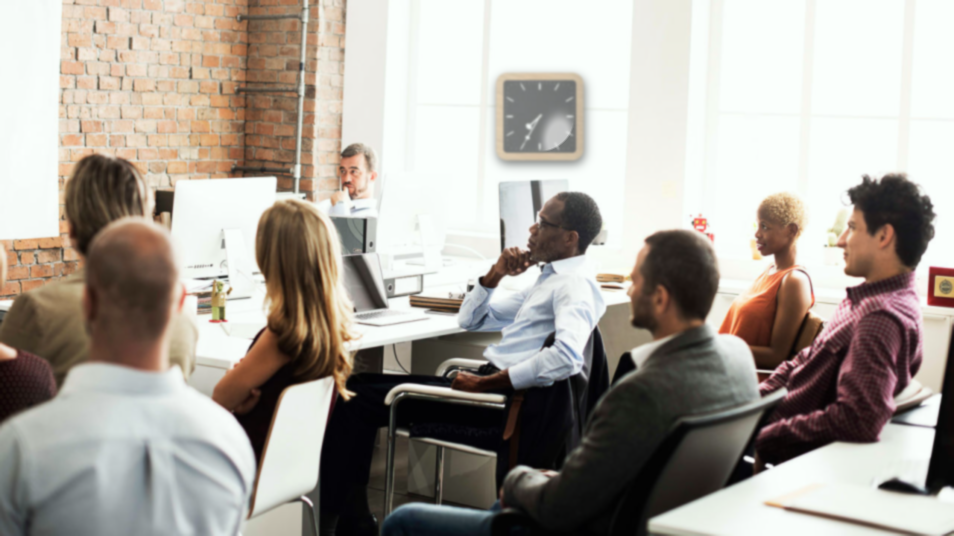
7:35
